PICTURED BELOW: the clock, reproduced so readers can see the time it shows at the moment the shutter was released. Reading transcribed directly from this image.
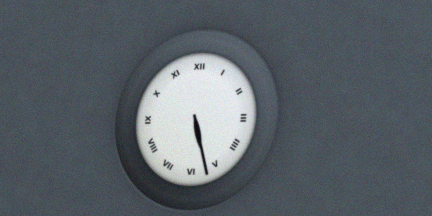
5:27
